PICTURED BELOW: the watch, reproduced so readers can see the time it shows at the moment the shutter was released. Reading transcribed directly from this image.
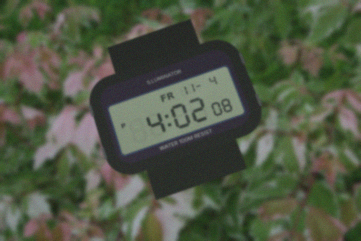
4:02:08
